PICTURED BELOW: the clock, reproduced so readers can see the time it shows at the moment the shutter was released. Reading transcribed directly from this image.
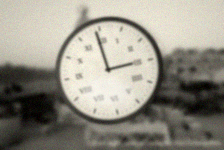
2:59
